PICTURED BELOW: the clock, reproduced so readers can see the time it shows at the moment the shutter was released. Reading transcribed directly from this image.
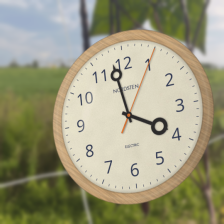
3:58:05
